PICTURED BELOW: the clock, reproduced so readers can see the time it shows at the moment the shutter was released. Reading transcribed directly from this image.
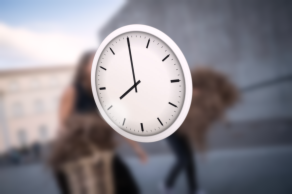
8:00
